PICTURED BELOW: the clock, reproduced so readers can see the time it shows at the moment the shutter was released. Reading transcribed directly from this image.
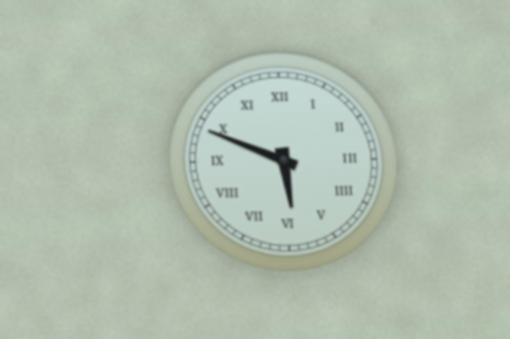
5:49
